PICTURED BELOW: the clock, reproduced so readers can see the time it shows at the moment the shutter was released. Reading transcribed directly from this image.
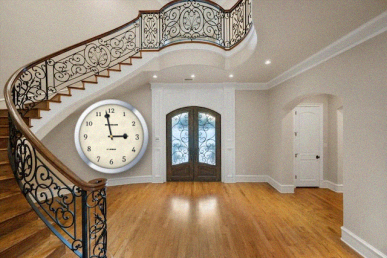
2:58
